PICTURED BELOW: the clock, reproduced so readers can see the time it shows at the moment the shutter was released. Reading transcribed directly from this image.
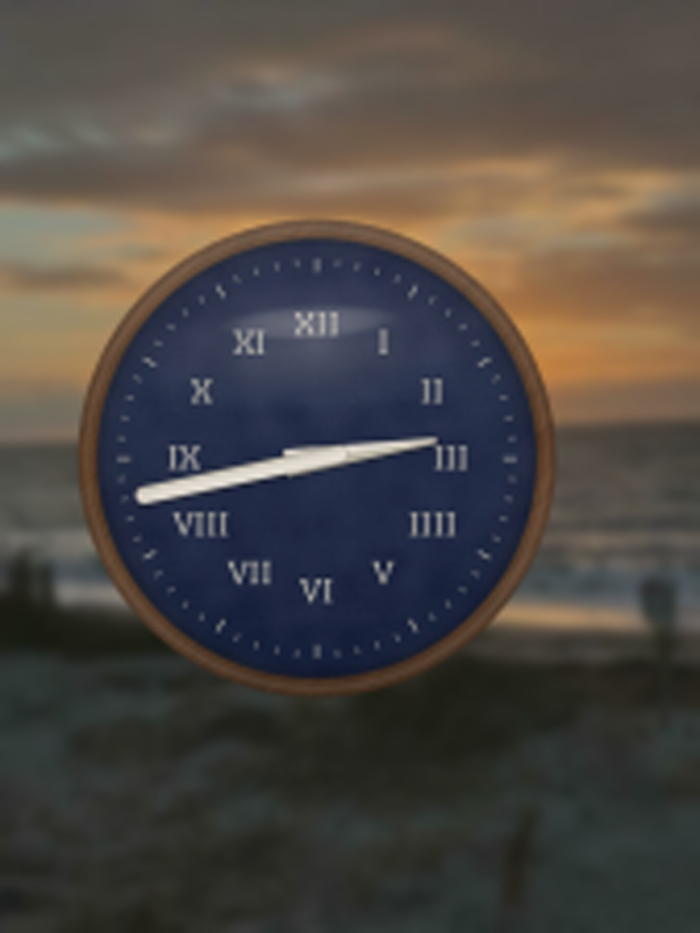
2:43
